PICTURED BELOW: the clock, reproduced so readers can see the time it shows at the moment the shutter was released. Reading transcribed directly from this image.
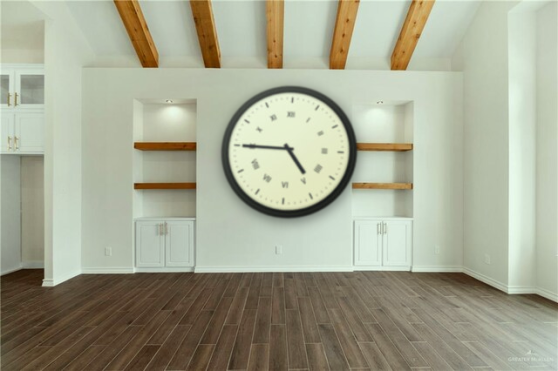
4:45
